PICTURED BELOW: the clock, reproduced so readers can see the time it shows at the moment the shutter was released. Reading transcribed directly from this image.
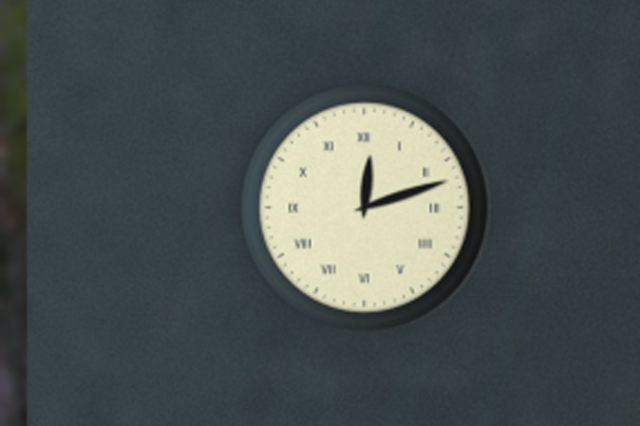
12:12
